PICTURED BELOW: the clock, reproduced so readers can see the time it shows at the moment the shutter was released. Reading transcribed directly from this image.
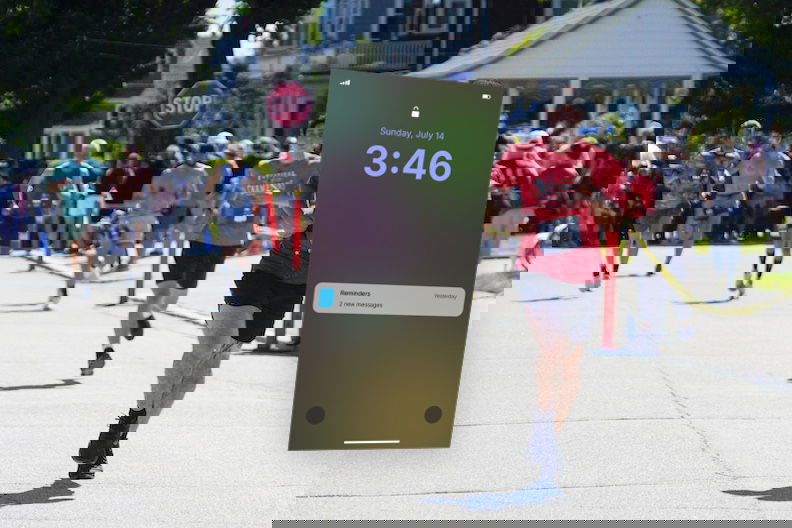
3:46
